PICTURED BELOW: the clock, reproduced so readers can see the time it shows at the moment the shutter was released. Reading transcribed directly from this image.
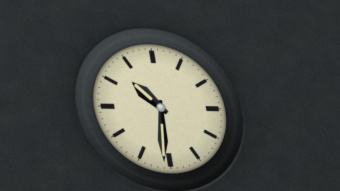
10:31
